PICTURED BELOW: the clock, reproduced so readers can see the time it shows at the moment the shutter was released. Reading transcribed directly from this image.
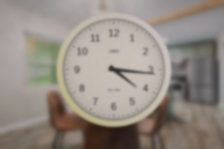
4:16
